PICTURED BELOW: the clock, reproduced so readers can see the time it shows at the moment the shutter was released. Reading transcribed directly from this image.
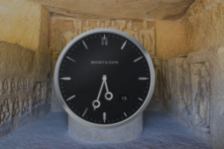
5:33
